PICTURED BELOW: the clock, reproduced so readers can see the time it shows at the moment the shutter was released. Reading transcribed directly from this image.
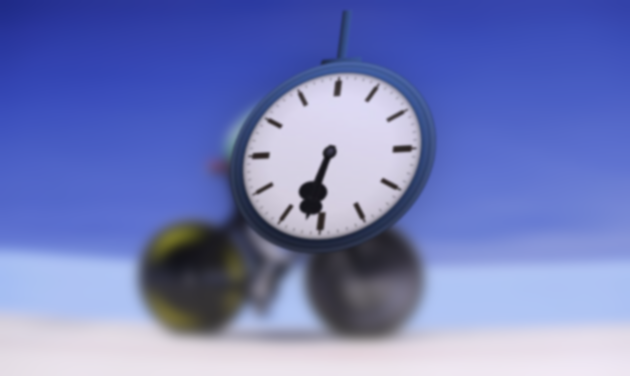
6:32
